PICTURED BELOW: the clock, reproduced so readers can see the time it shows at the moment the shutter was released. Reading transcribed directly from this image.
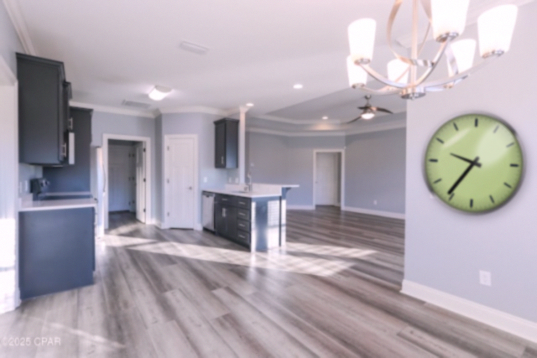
9:36
